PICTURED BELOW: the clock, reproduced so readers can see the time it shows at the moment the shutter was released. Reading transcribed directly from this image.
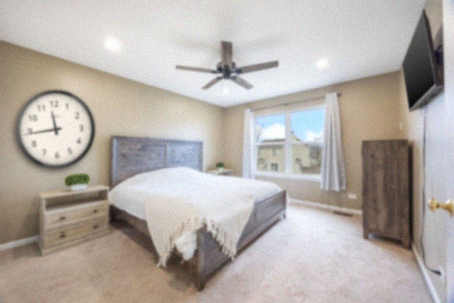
11:44
